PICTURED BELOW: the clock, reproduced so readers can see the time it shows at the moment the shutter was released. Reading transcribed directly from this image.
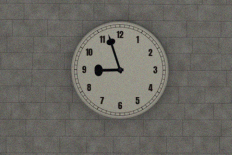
8:57
